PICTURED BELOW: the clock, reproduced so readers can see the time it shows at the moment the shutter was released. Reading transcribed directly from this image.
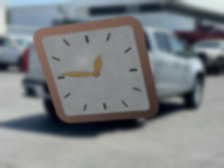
12:46
